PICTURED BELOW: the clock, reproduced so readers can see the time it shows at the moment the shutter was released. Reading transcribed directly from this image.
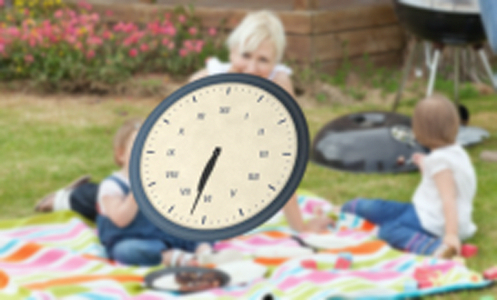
6:32
